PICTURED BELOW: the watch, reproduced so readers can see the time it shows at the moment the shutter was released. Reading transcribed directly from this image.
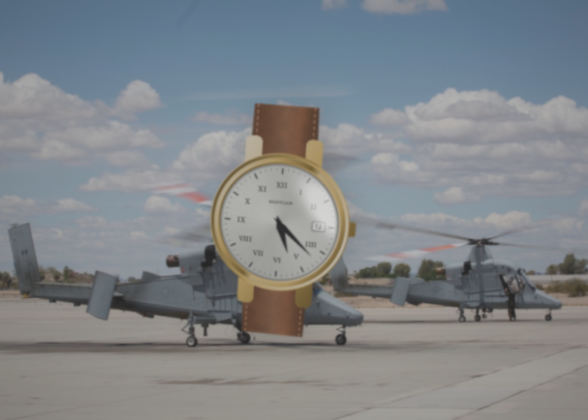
5:22
